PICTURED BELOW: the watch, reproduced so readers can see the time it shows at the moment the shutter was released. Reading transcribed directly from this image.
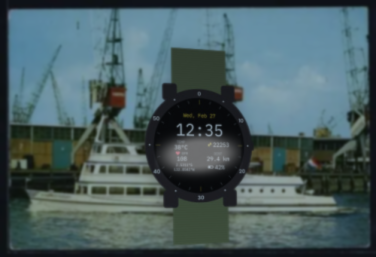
12:35
